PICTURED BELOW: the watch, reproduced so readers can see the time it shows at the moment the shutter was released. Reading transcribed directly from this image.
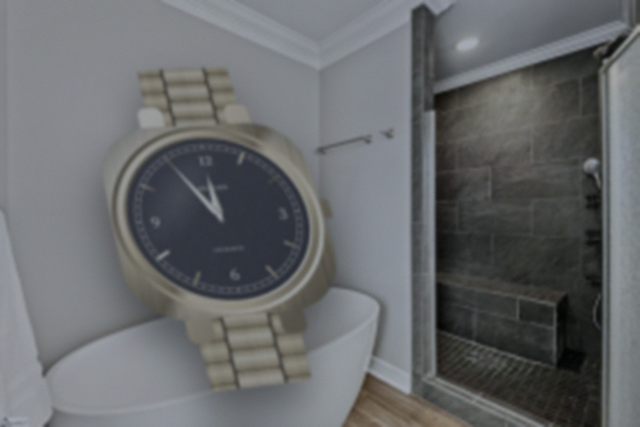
11:55
